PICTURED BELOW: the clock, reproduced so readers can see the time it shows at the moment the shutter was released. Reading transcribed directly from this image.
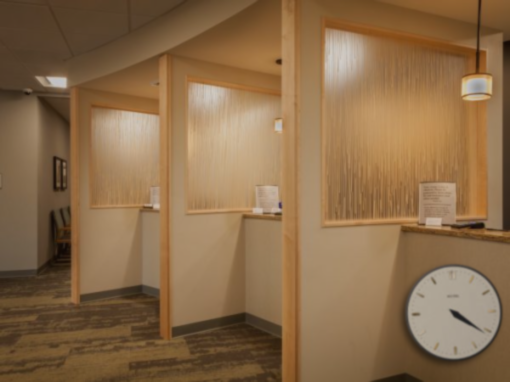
4:21
